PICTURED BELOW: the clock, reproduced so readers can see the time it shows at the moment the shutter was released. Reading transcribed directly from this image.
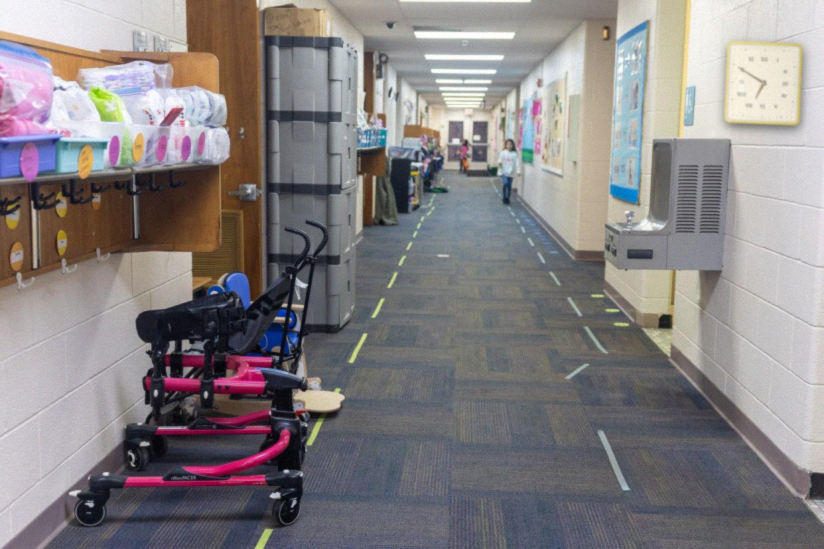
6:50
